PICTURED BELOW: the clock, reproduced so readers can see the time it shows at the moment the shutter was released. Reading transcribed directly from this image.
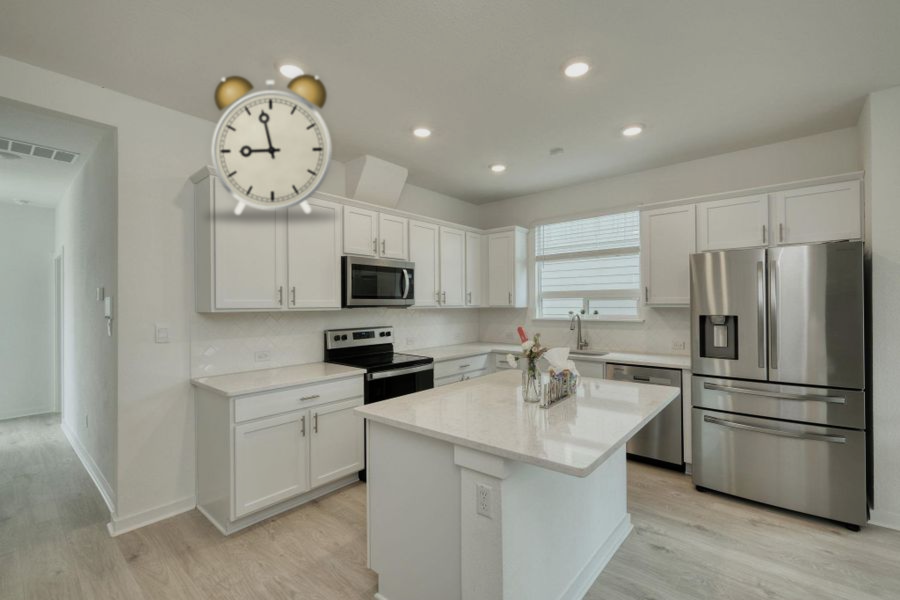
8:58
